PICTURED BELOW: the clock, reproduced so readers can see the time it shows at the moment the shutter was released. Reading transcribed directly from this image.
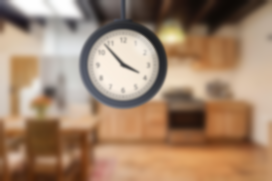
3:53
